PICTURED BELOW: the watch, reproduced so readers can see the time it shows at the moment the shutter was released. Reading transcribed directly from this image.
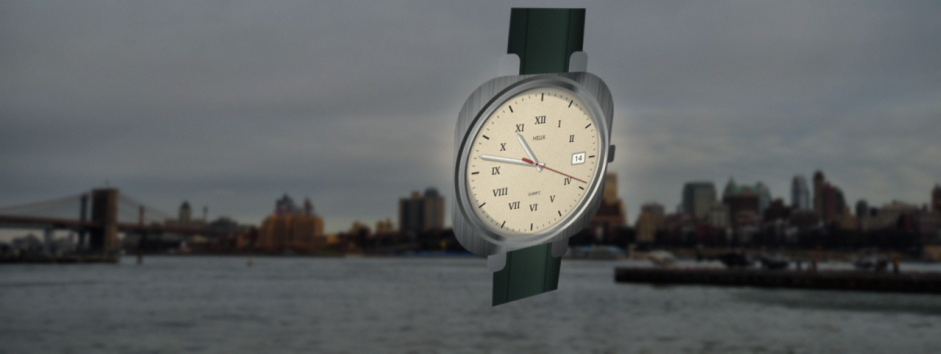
10:47:19
